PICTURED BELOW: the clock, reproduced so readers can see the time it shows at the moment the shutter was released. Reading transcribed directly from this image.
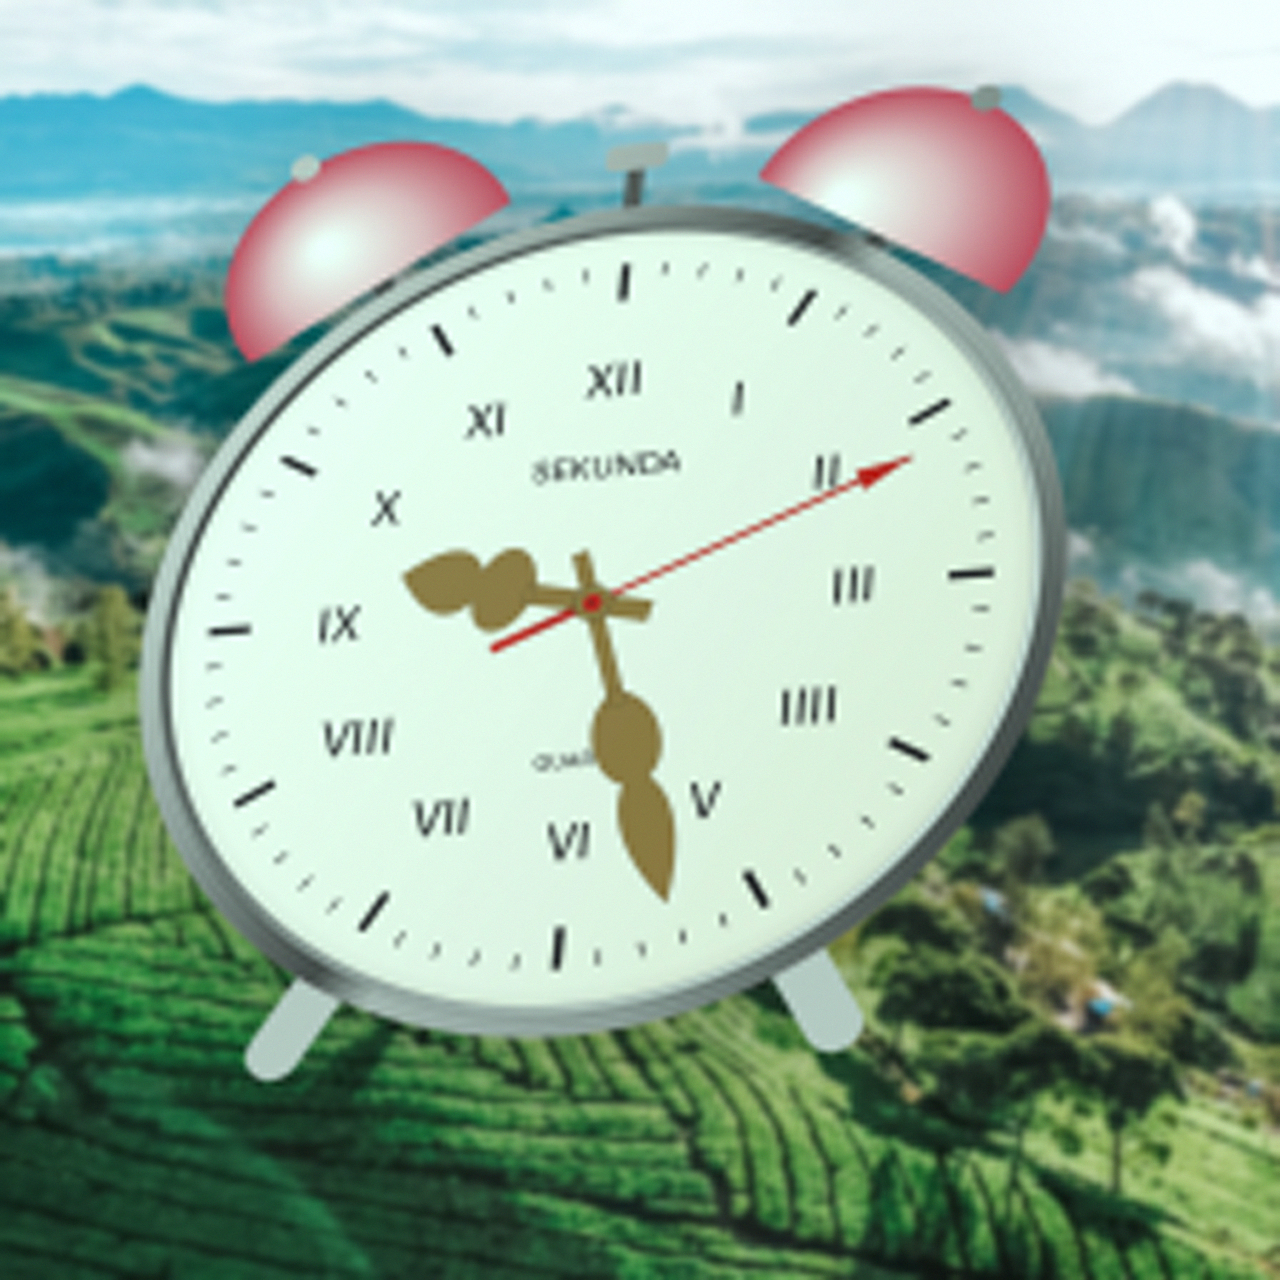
9:27:11
